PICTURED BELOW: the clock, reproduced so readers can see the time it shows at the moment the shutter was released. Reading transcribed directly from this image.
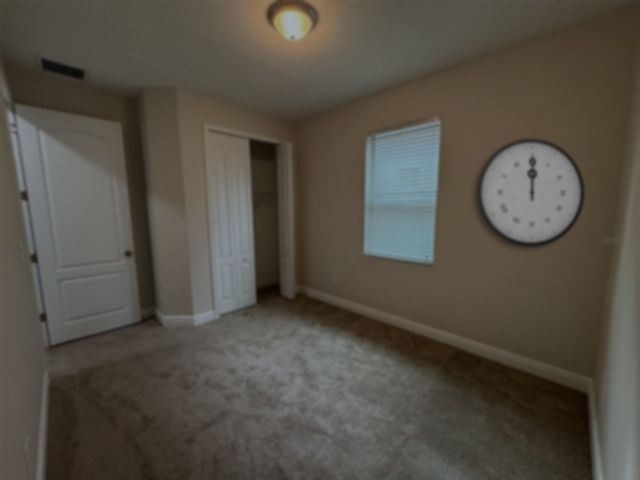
12:00
